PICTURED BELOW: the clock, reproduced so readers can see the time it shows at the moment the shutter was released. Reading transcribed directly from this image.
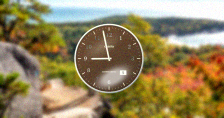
8:58
